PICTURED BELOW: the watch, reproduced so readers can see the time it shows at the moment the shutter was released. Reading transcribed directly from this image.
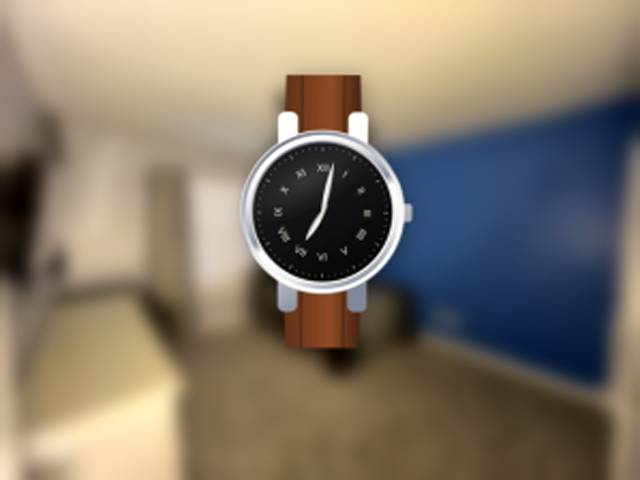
7:02
